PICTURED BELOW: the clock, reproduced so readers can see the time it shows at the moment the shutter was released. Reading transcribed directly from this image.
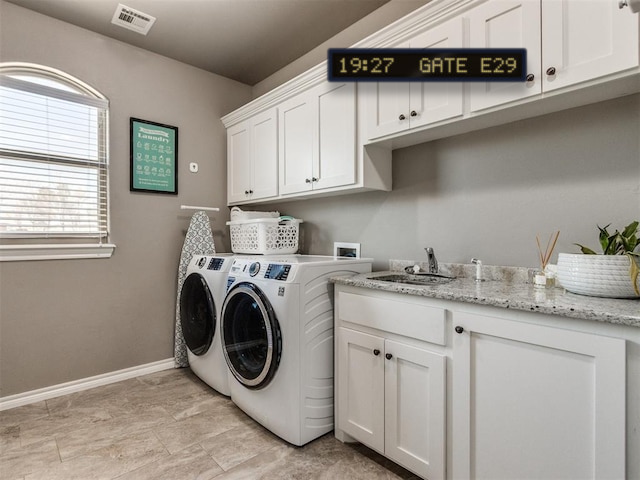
19:27
